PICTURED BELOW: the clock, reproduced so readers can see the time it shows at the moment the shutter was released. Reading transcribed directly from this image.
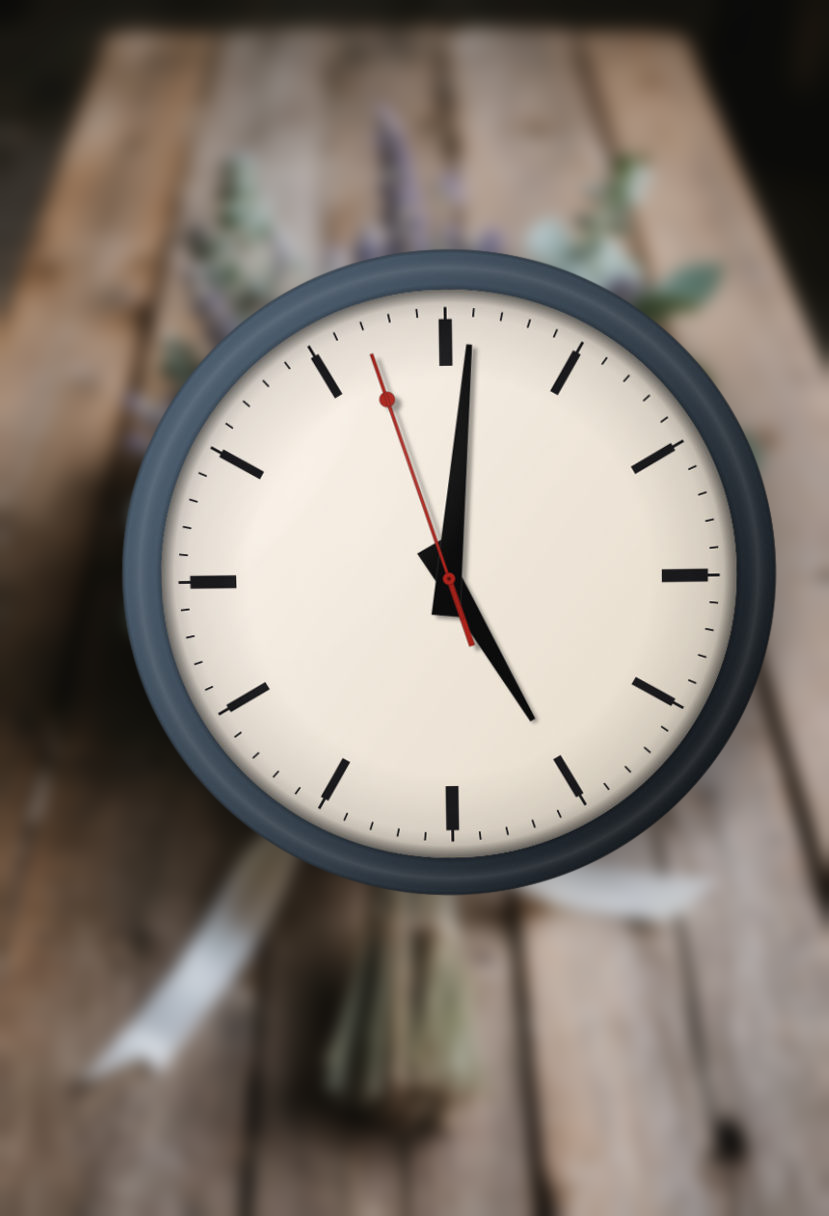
5:00:57
